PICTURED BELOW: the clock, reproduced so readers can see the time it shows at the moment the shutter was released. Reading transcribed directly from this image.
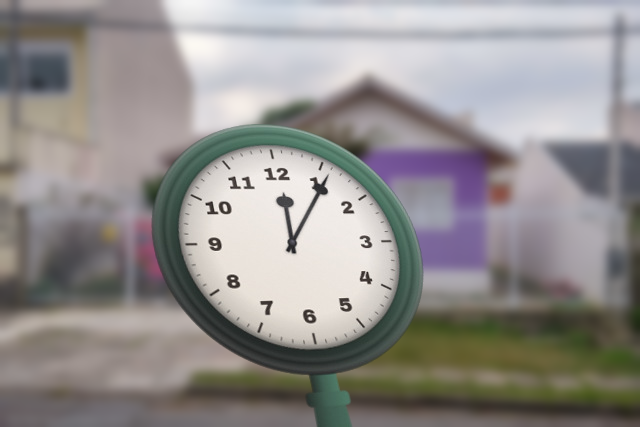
12:06
